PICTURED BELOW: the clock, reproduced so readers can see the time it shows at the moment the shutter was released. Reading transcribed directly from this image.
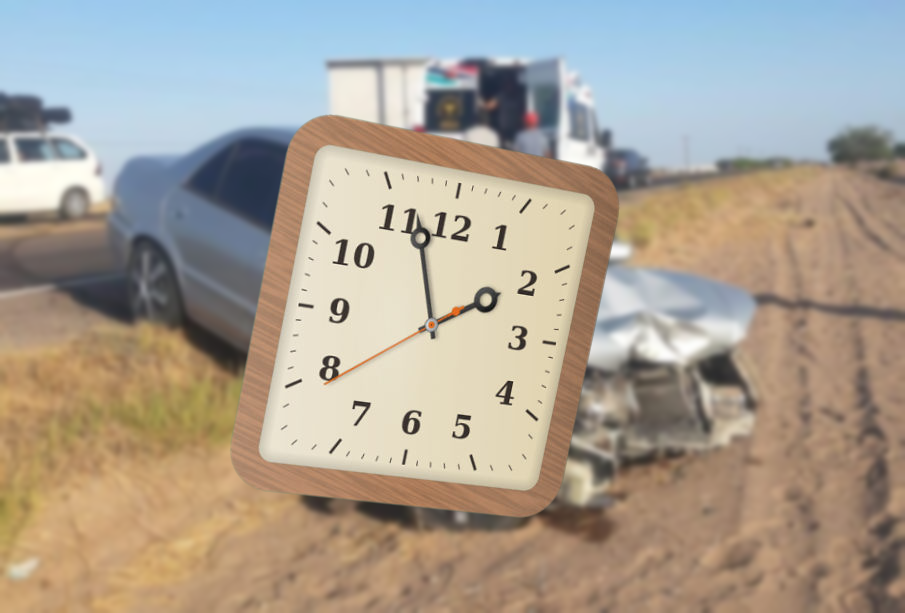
1:56:39
